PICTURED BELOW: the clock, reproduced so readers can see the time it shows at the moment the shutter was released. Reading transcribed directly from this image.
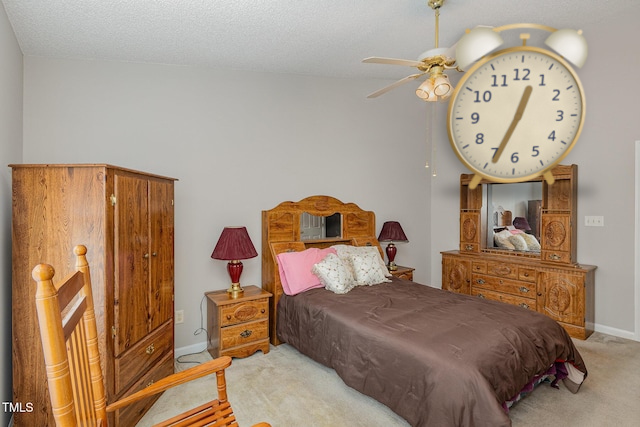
12:34
